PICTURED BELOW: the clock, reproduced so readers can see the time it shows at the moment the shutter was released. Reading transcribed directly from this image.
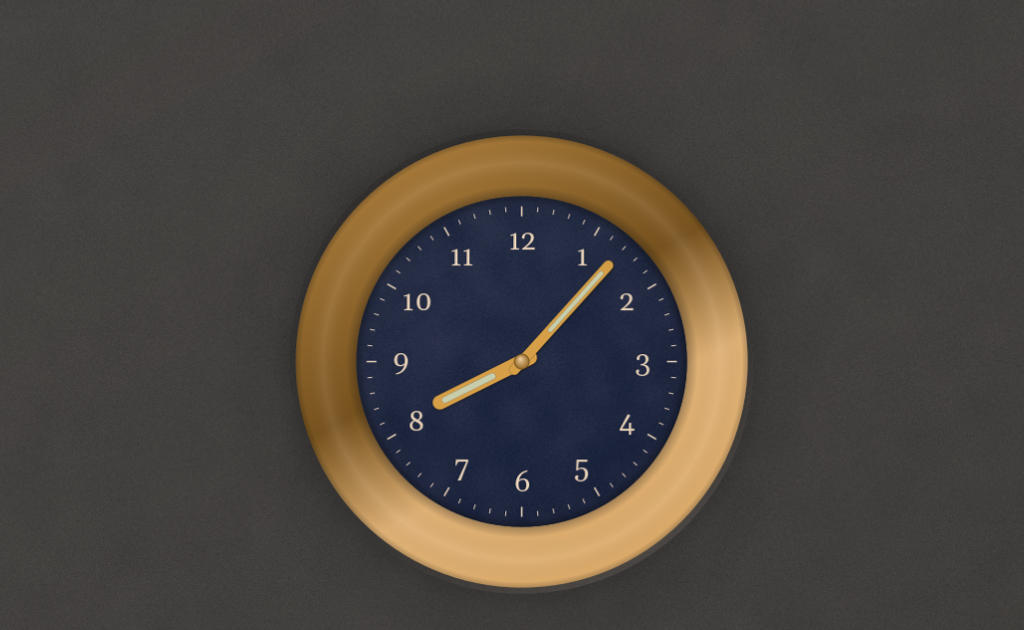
8:07
